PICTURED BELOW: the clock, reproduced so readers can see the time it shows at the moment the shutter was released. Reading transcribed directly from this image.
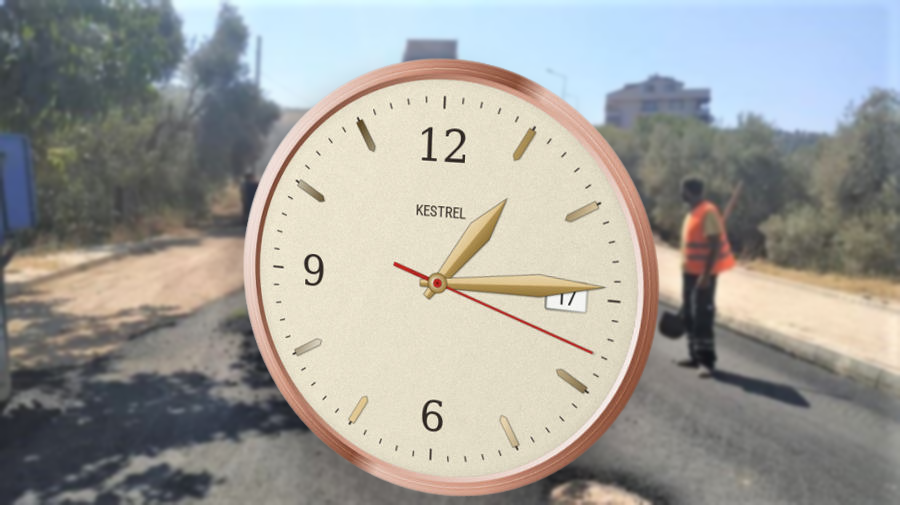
1:14:18
